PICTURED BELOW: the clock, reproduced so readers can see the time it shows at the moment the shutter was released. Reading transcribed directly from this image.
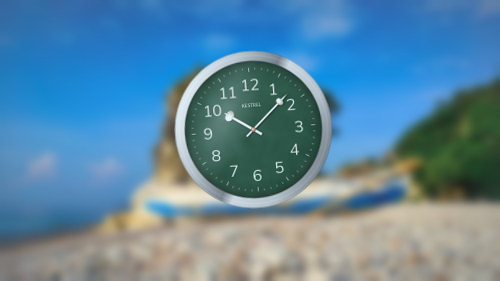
10:08
